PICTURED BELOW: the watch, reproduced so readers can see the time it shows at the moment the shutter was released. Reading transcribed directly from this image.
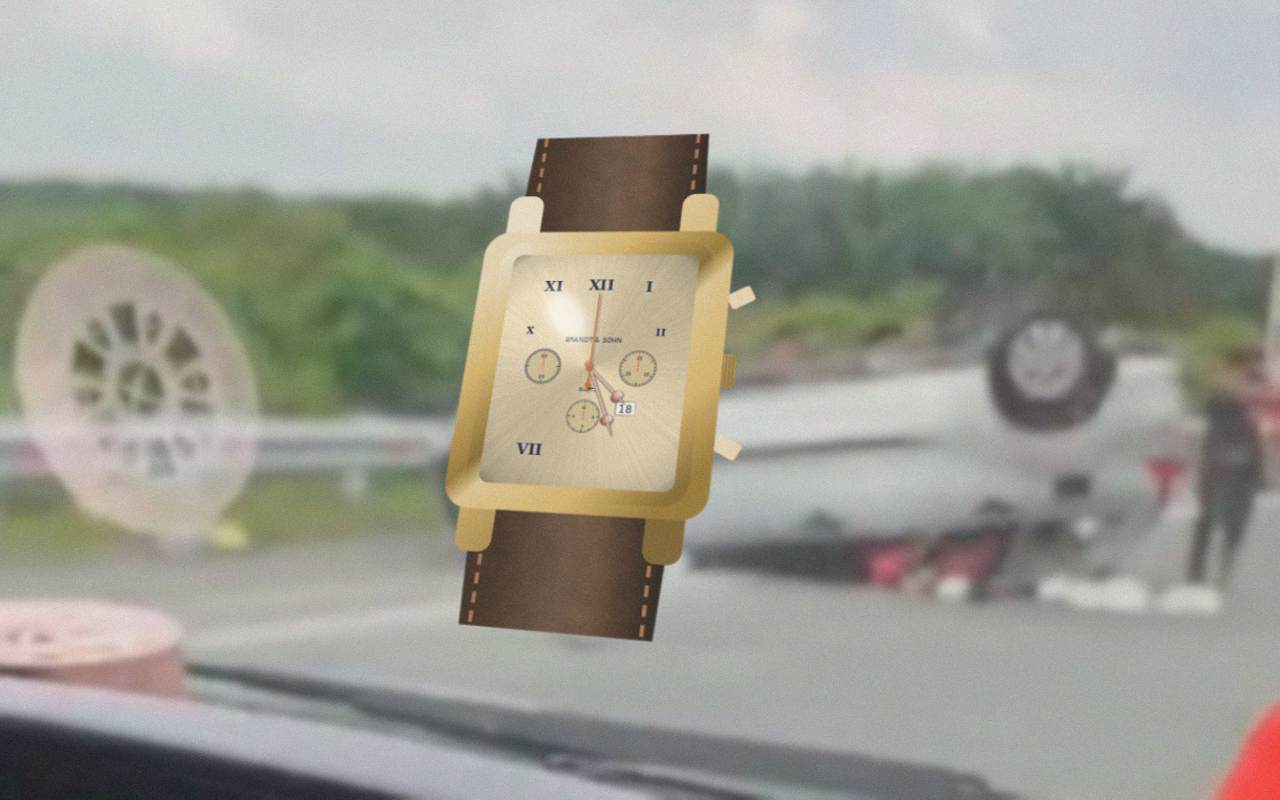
4:26
